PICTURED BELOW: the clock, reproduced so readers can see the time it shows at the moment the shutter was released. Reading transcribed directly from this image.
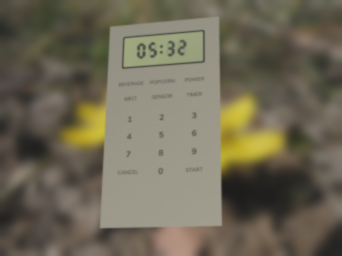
5:32
